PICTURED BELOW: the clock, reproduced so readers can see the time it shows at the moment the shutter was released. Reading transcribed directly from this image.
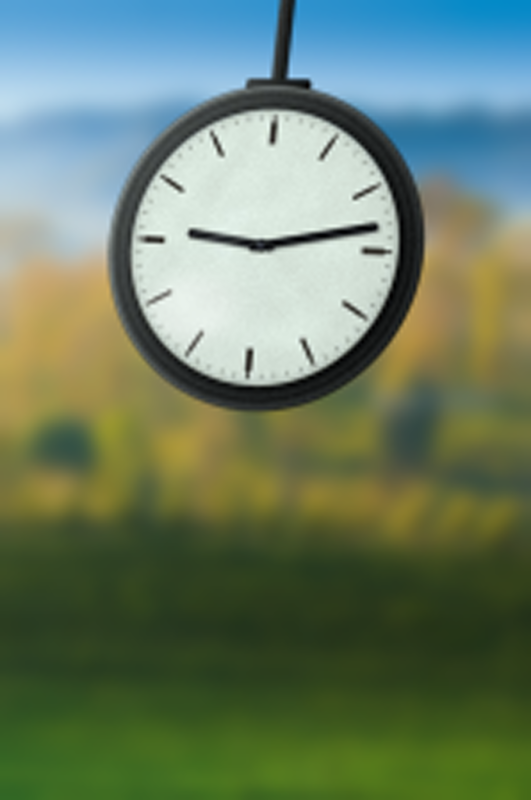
9:13
